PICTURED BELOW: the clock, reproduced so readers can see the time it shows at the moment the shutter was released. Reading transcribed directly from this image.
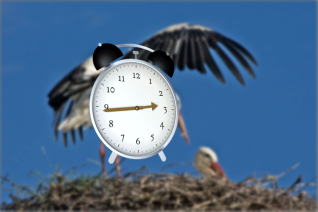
2:44
